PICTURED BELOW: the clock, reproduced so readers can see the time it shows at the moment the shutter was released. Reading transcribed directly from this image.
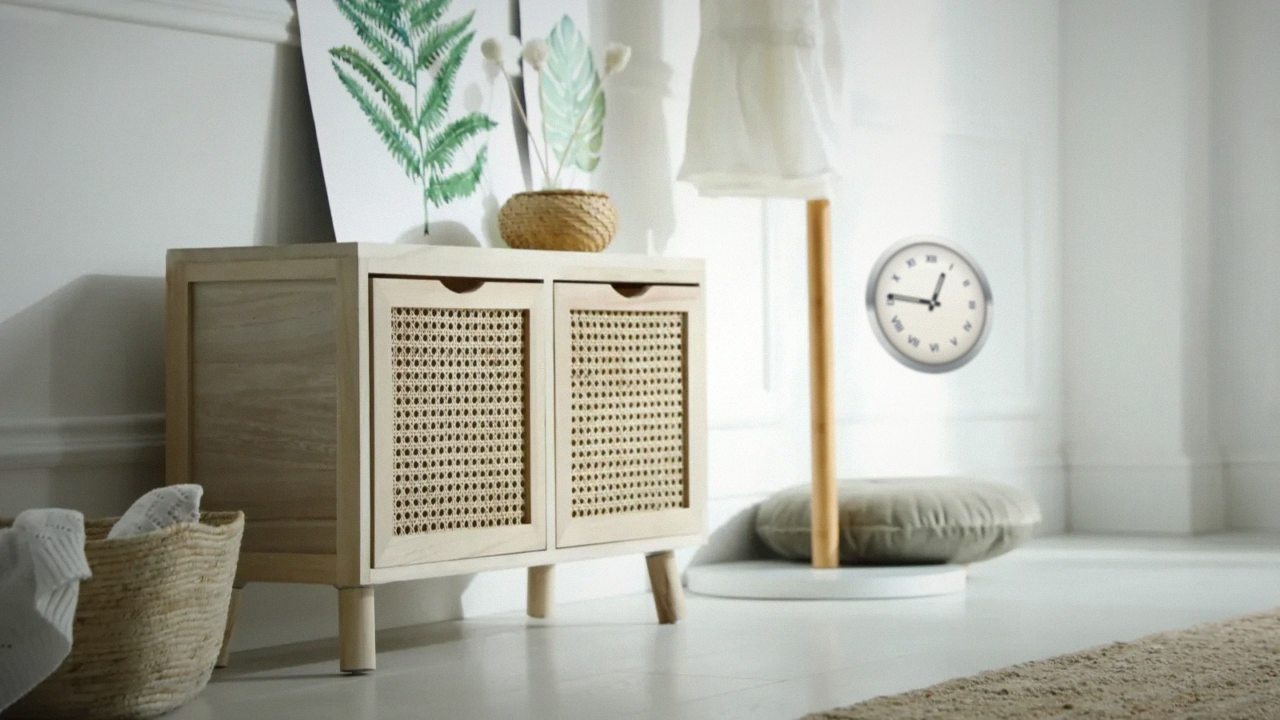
12:46
